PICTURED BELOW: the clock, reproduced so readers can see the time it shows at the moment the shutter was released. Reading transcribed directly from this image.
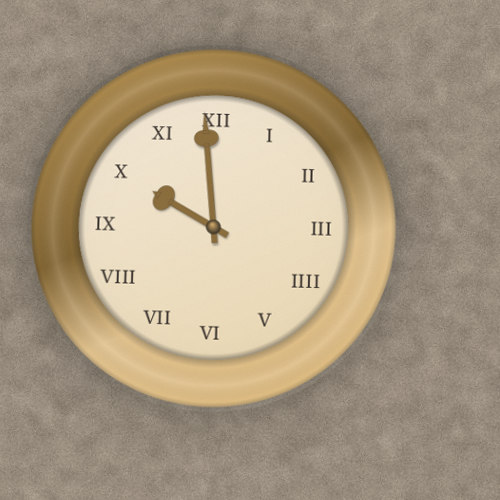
9:59
